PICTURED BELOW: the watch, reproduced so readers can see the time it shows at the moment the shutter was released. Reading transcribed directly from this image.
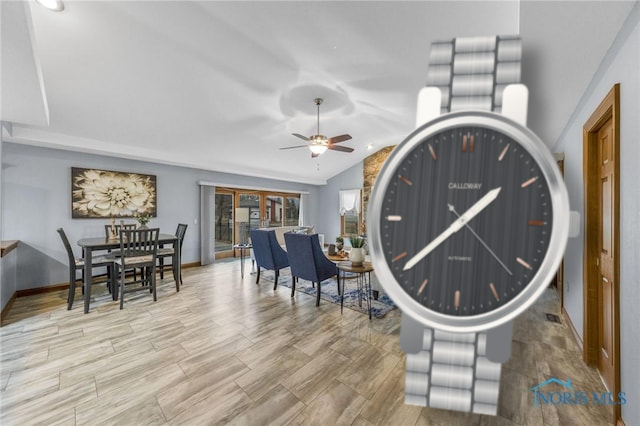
1:38:22
